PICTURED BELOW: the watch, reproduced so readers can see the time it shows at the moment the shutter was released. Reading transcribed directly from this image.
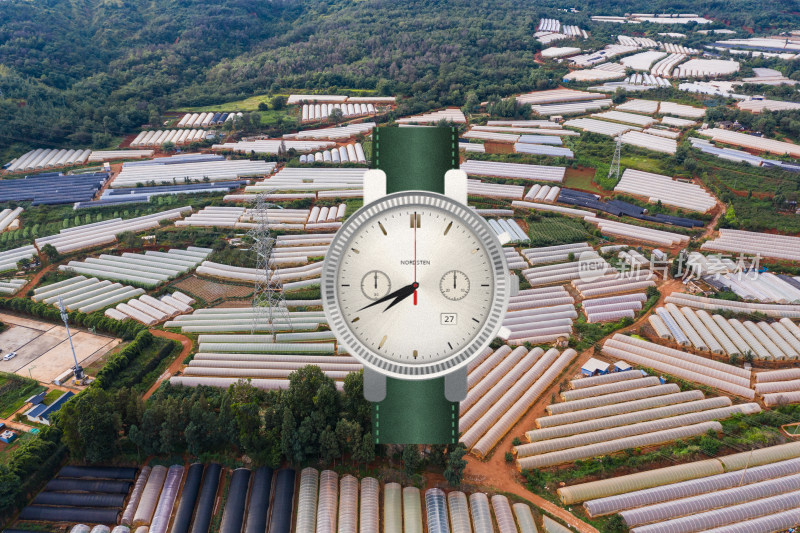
7:41
